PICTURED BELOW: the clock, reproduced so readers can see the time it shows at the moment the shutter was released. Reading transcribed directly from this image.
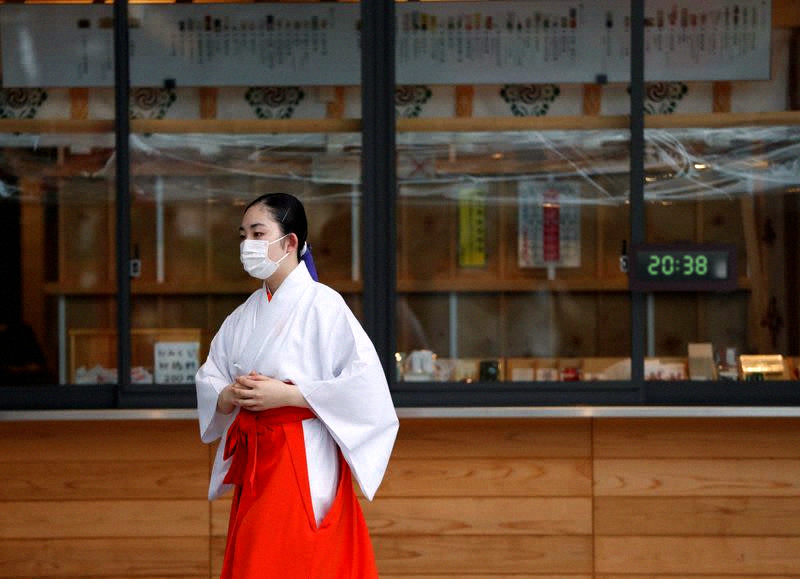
20:38
